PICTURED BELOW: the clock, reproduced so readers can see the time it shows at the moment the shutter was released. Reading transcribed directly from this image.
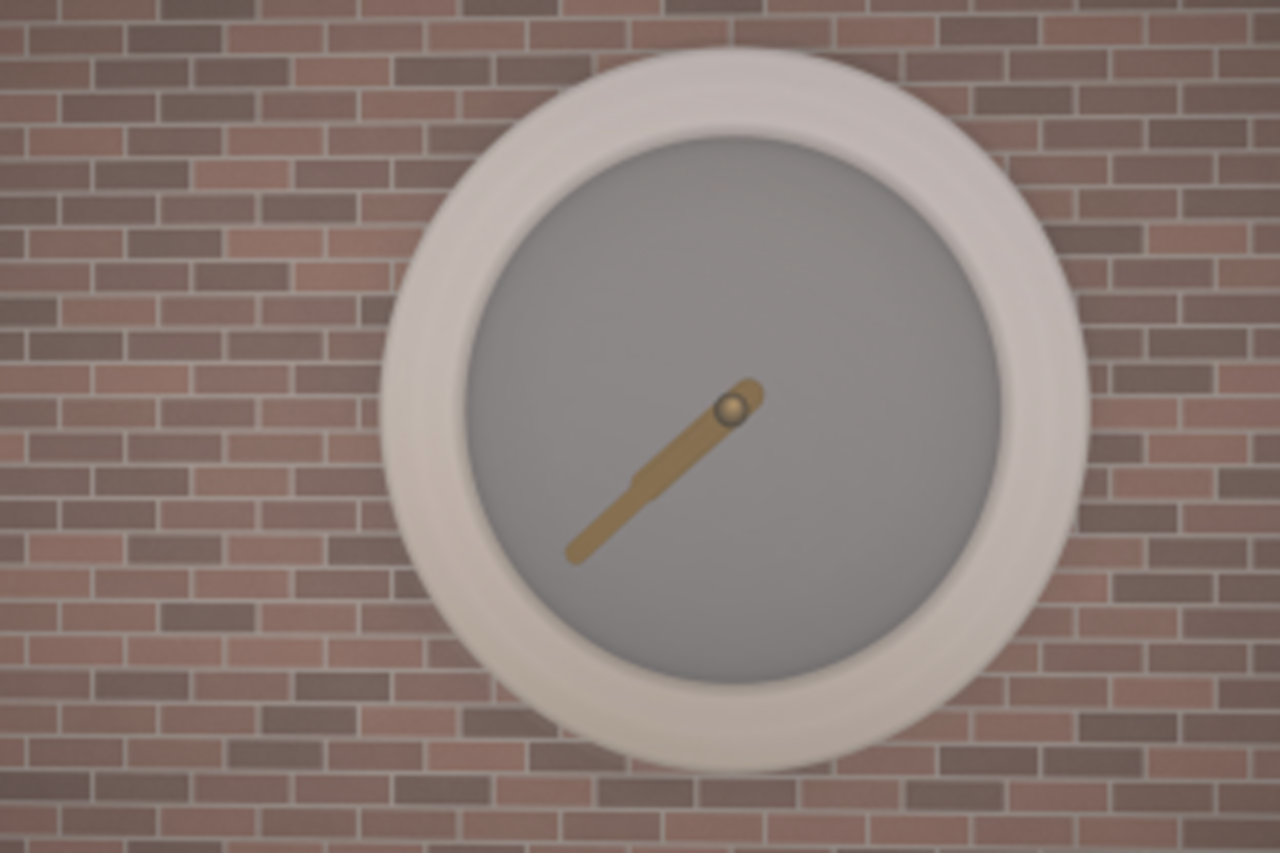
7:38
